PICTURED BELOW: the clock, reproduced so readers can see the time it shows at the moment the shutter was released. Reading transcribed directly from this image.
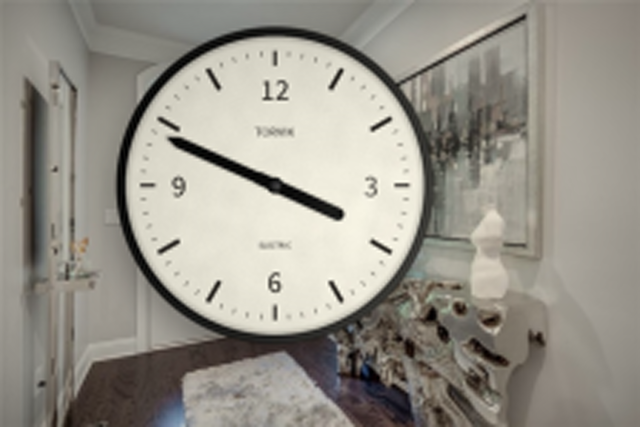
3:49
